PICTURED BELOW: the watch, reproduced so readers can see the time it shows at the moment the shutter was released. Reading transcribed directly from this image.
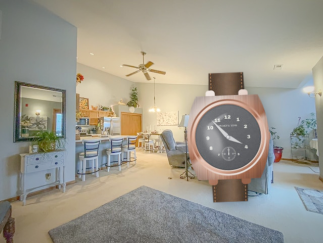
3:53
